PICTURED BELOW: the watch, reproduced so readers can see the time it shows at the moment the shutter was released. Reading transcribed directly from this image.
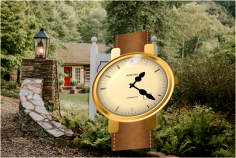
1:22
